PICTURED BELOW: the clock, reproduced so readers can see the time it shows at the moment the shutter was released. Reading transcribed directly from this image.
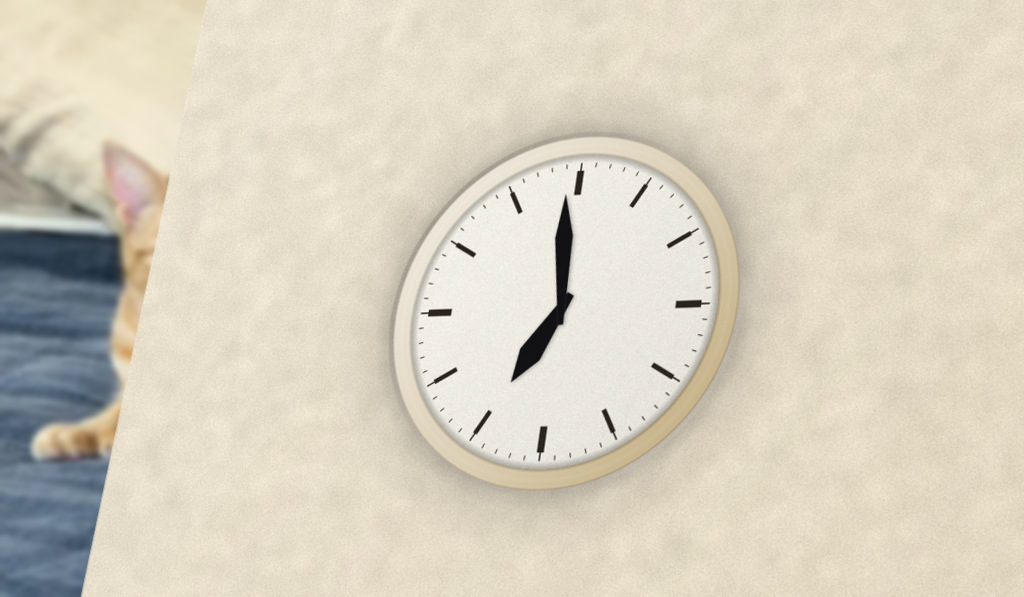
6:59
